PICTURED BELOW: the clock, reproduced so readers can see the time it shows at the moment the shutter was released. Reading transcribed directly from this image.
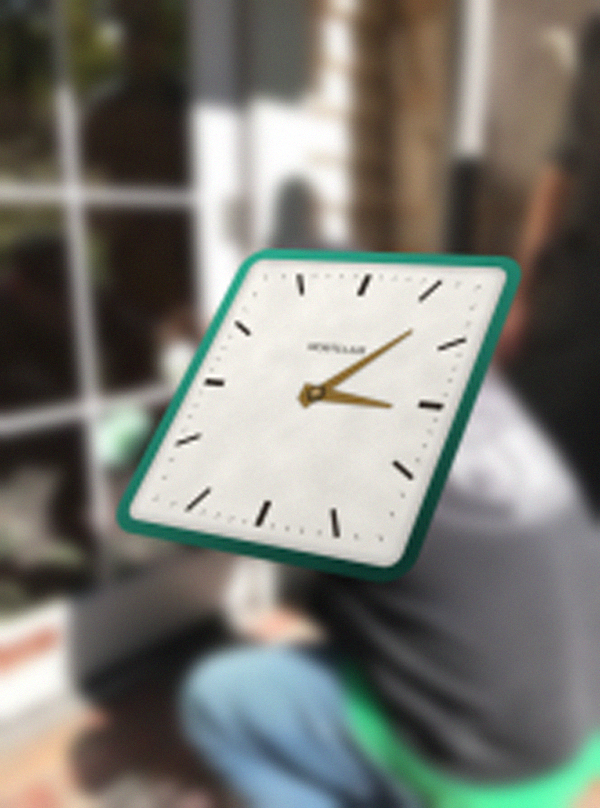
3:07
